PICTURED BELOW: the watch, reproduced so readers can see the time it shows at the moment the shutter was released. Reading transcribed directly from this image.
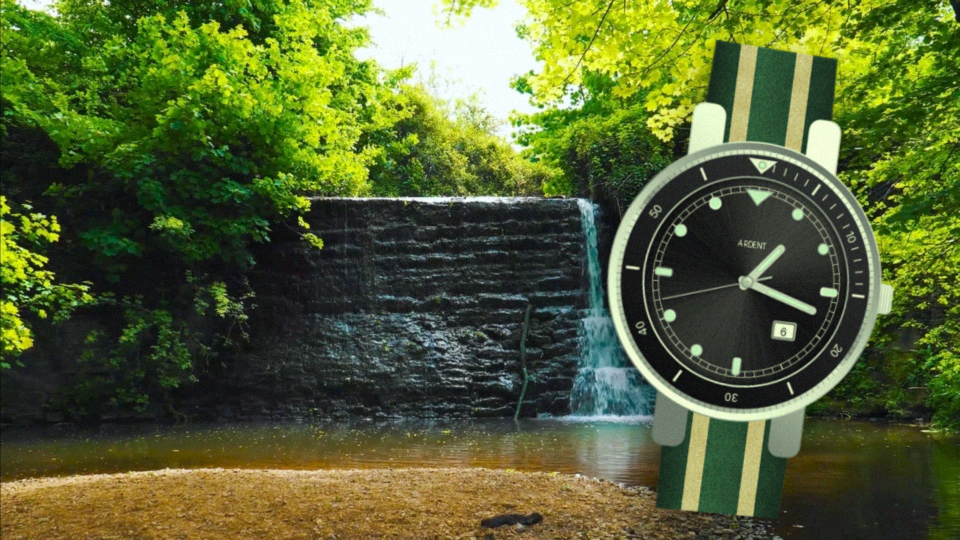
1:17:42
